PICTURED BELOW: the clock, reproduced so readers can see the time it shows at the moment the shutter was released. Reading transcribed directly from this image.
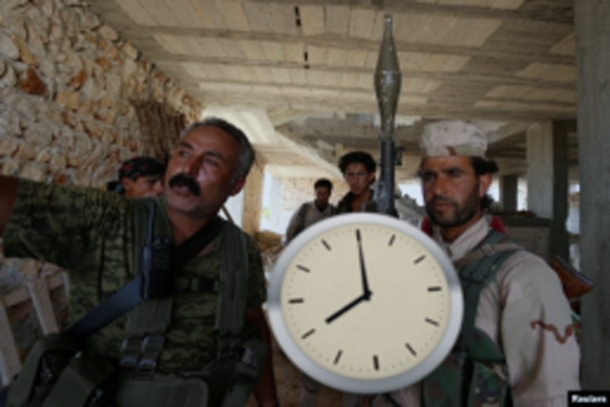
8:00
